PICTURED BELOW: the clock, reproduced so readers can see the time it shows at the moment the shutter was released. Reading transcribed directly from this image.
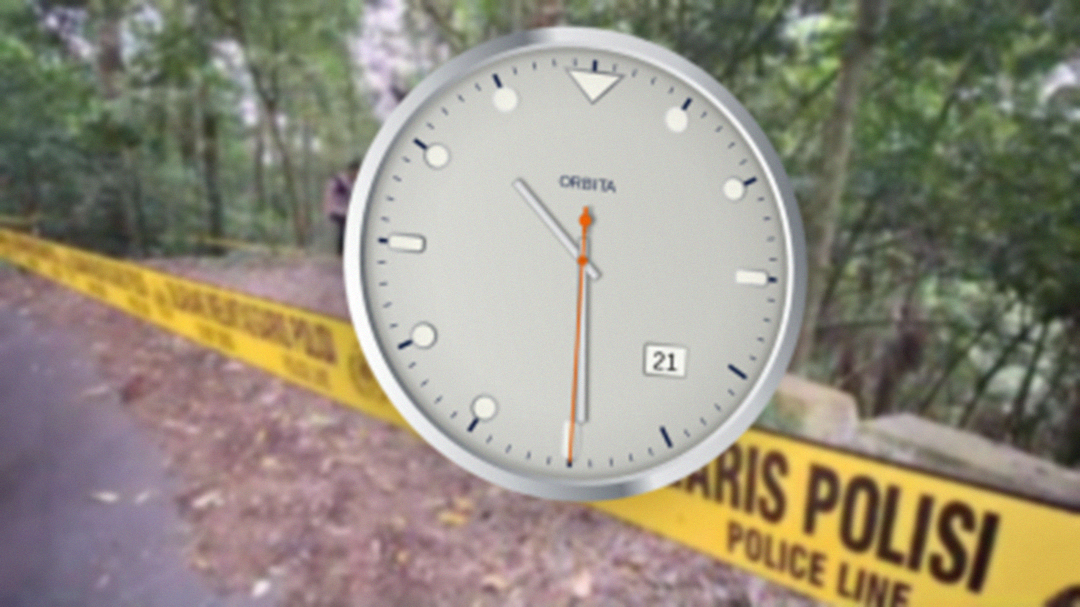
10:29:30
